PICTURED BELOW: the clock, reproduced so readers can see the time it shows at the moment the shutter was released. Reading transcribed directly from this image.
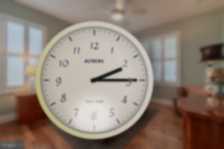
2:15
